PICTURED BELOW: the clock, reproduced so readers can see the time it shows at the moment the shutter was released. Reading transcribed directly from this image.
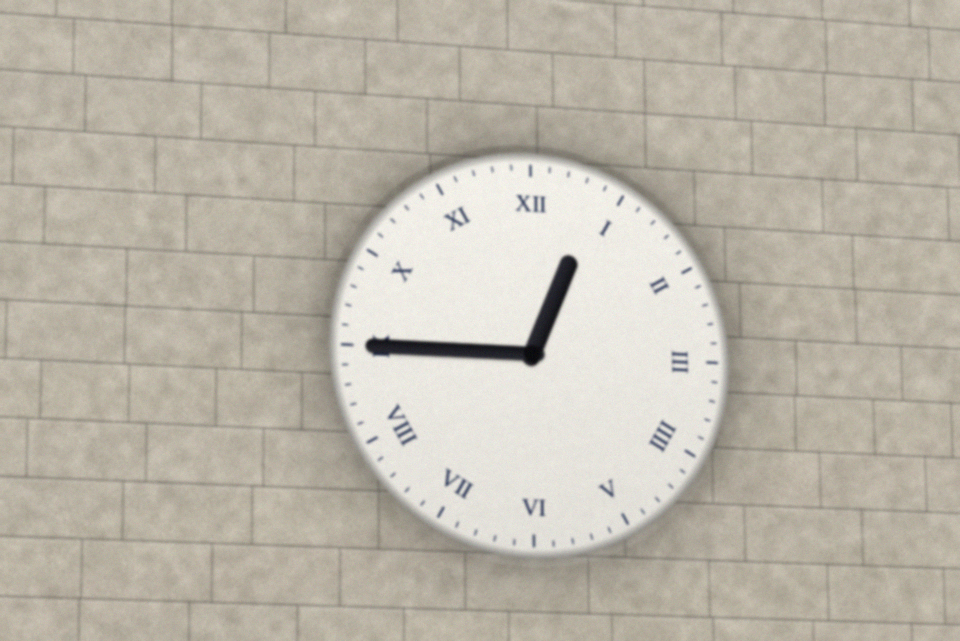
12:45
